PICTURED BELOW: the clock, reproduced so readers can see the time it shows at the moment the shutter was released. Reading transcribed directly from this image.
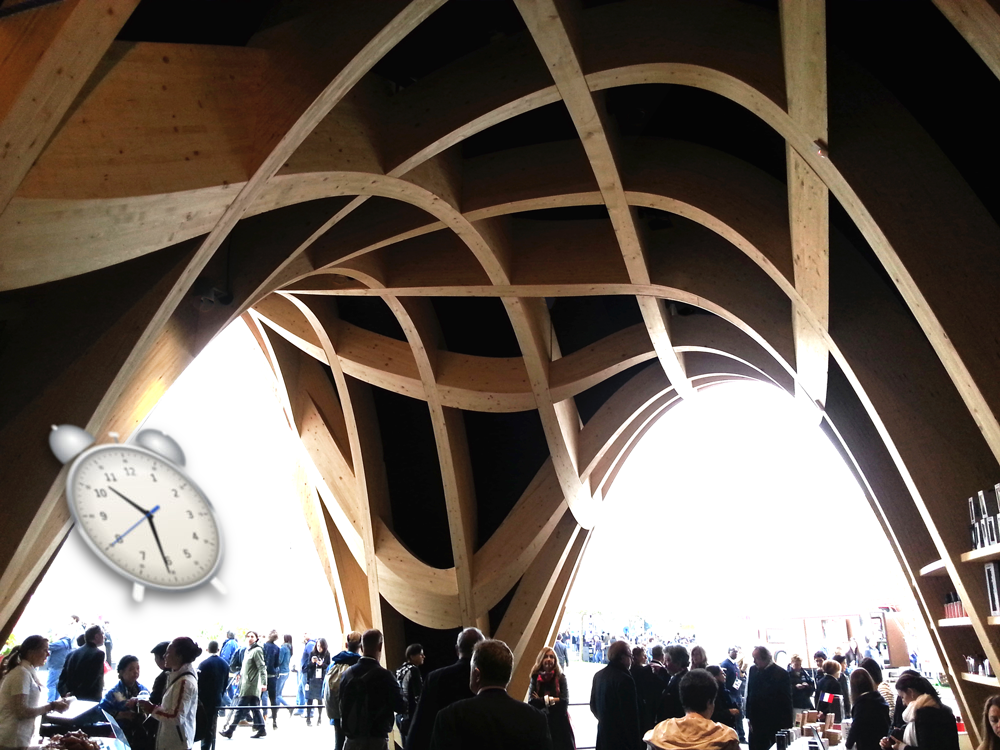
10:30:40
